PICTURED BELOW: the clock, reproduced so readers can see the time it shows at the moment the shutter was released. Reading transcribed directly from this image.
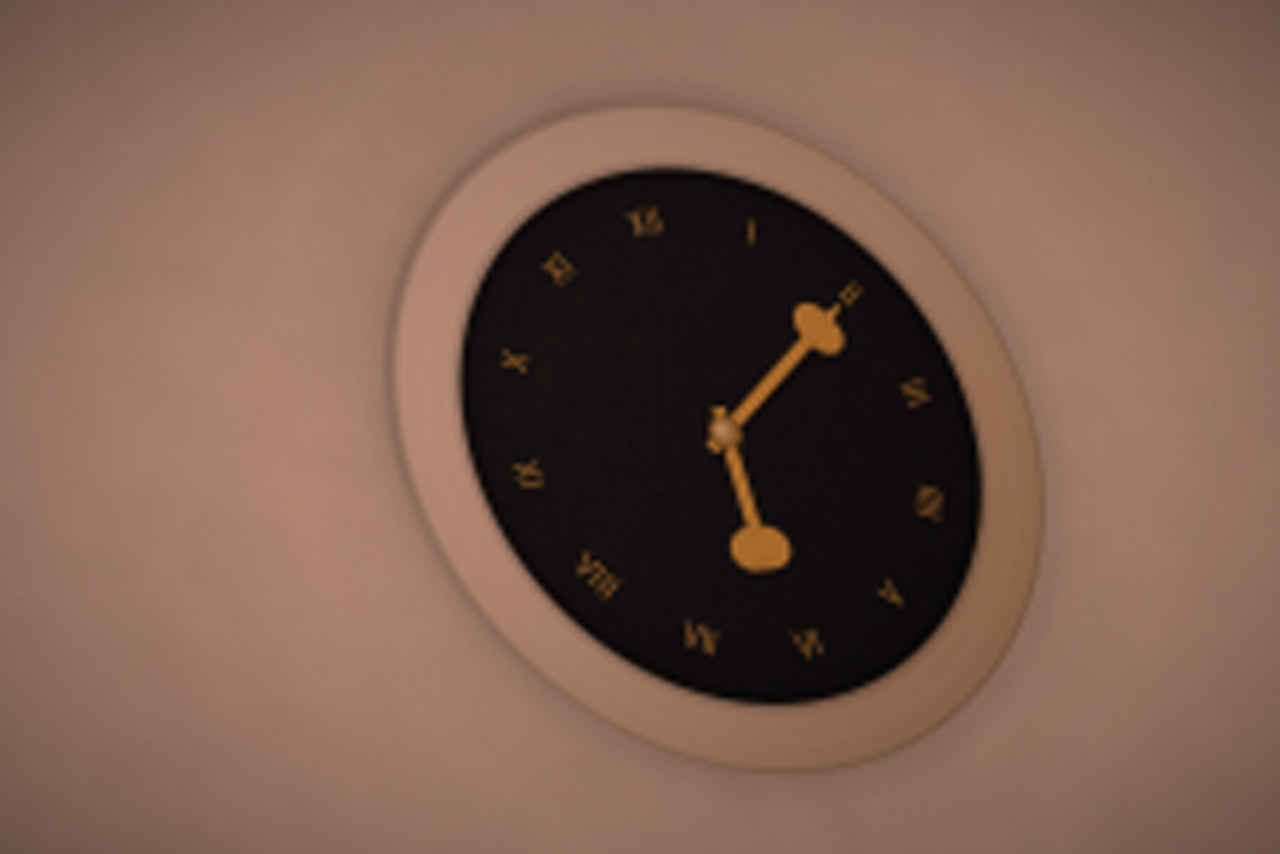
6:10
